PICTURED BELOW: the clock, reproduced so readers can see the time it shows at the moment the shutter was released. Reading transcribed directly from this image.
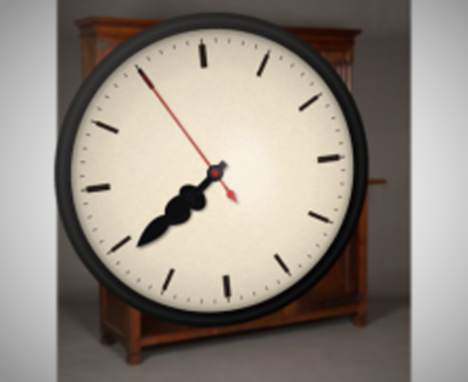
7:38:55
